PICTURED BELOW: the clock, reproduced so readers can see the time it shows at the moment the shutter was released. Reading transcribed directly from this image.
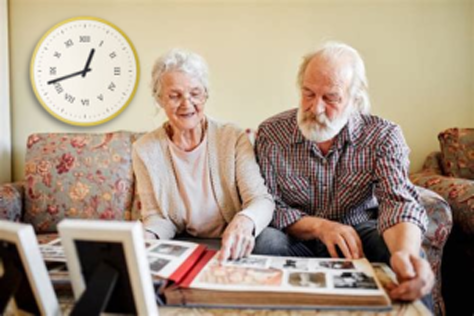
12:42
